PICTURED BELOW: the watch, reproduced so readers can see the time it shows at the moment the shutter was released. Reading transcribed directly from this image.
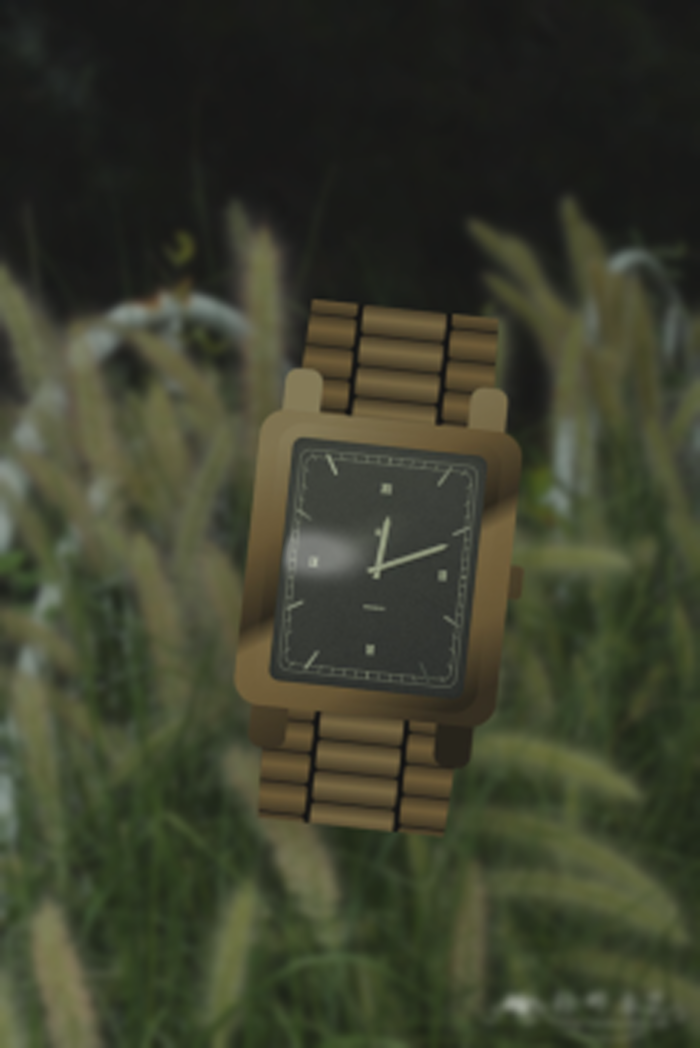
12:11
